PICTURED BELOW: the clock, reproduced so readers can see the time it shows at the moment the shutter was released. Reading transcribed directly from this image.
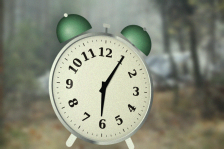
6:05
